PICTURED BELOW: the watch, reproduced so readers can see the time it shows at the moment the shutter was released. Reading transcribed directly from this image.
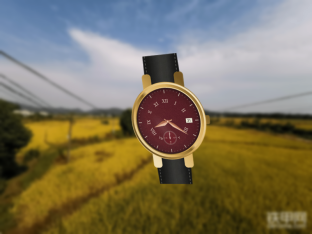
8:21
